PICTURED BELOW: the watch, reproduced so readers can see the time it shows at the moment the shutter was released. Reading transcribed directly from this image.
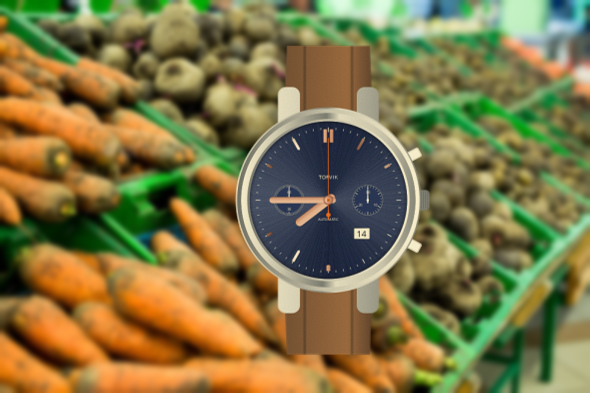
7:45
